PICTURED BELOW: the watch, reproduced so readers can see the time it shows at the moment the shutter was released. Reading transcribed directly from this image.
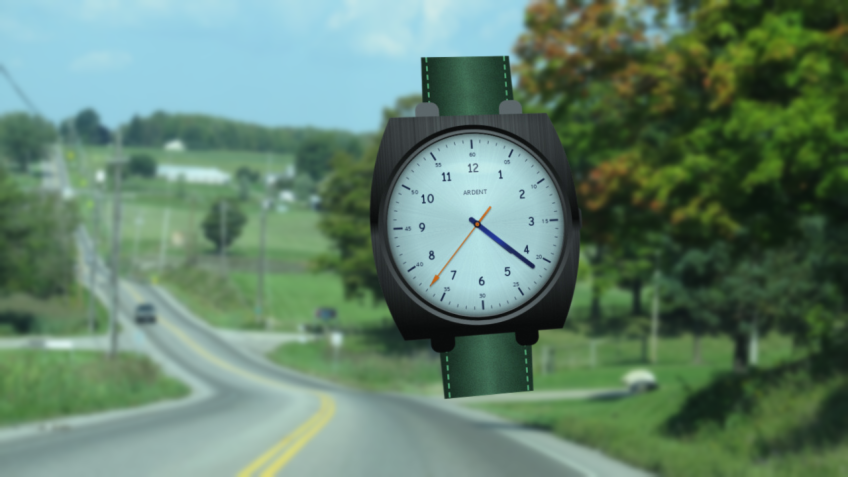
4:21:37
